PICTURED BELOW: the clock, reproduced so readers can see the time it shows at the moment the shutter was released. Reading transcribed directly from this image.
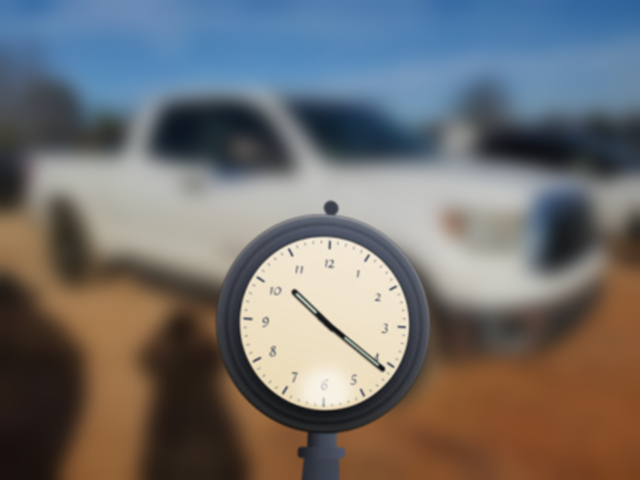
10:21
